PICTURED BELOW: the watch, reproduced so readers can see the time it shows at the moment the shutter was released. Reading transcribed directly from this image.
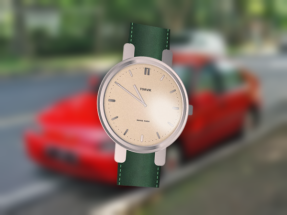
10:50
